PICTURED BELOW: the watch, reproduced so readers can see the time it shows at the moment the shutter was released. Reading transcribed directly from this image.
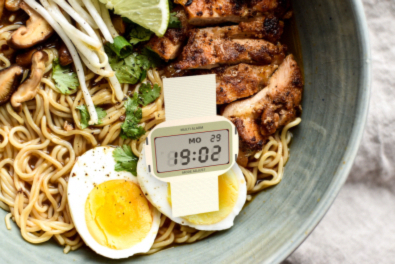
19:02
